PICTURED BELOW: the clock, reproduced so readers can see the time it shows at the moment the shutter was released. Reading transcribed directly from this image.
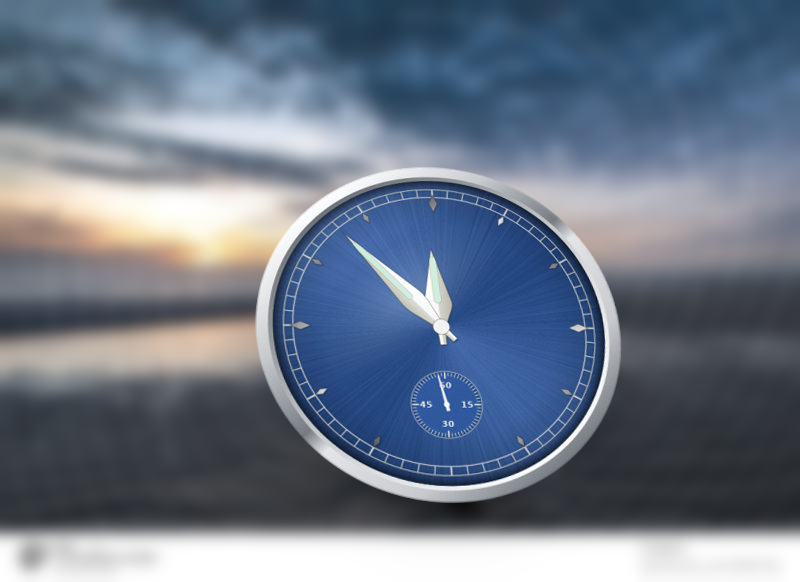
11:52:58
